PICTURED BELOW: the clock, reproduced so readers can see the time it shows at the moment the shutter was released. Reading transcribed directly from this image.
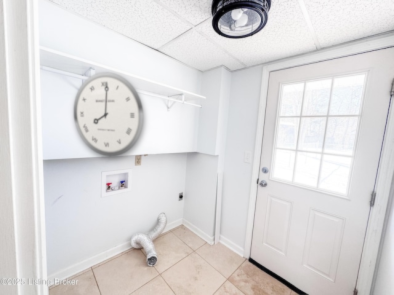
8:01
